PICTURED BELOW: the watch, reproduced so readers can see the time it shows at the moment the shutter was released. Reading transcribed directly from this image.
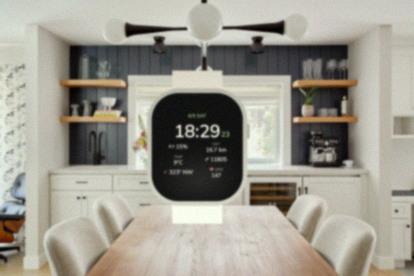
18:29
